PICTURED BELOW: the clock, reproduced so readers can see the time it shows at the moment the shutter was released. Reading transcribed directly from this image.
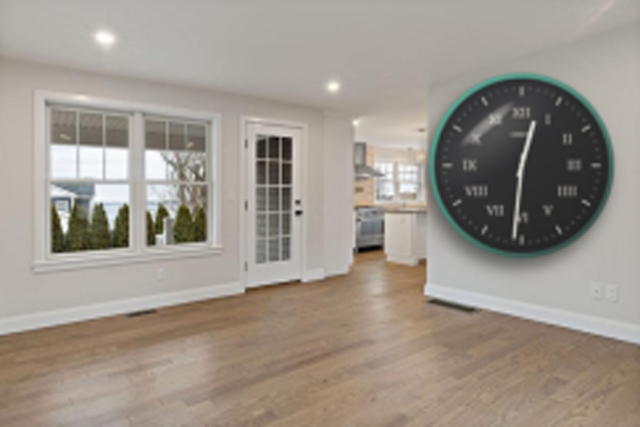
12:31
